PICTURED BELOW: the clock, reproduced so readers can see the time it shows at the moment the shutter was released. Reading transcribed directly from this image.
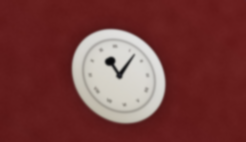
11:07
